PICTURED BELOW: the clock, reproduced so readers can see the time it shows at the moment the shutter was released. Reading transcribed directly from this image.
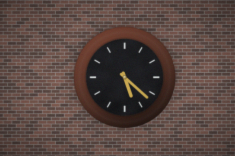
5:22
